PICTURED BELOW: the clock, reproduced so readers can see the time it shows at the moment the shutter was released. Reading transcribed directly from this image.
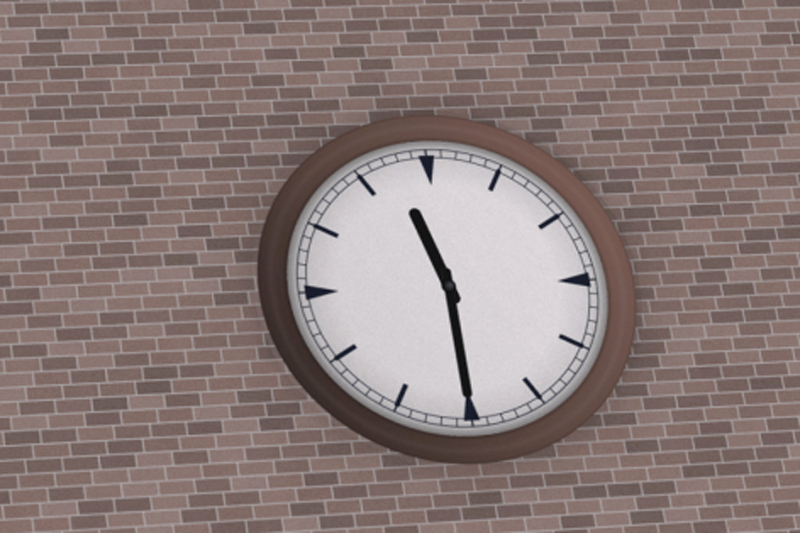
11:30
